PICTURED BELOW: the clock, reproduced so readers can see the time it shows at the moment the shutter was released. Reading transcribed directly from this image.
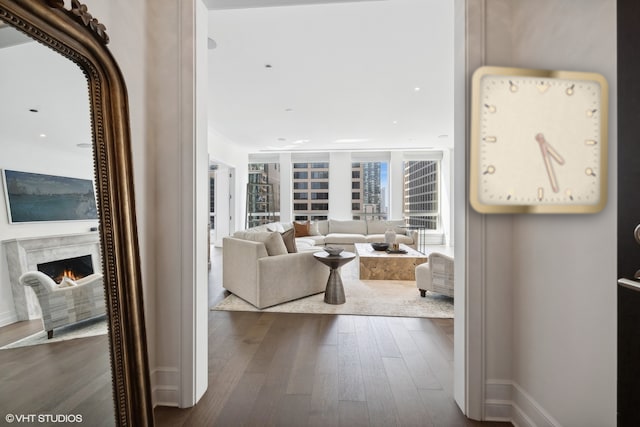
4:27
